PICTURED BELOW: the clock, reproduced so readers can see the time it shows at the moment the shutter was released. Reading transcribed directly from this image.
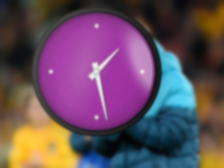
1:28
